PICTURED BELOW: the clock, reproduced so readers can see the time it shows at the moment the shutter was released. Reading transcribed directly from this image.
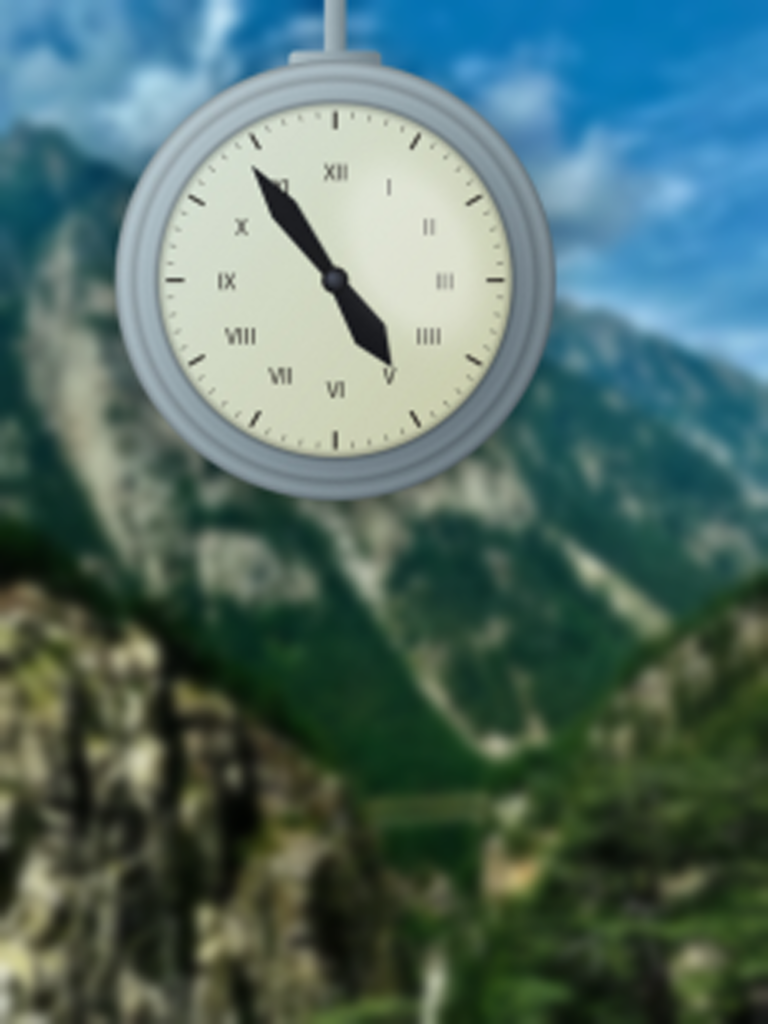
4:54
